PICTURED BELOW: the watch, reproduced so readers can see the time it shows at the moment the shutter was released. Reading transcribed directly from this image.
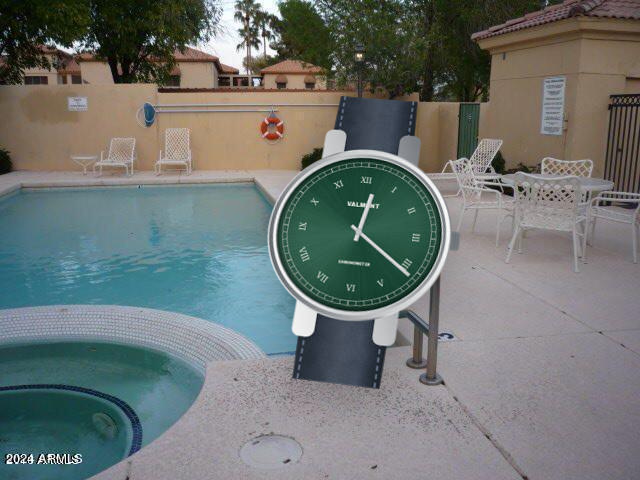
12:21
